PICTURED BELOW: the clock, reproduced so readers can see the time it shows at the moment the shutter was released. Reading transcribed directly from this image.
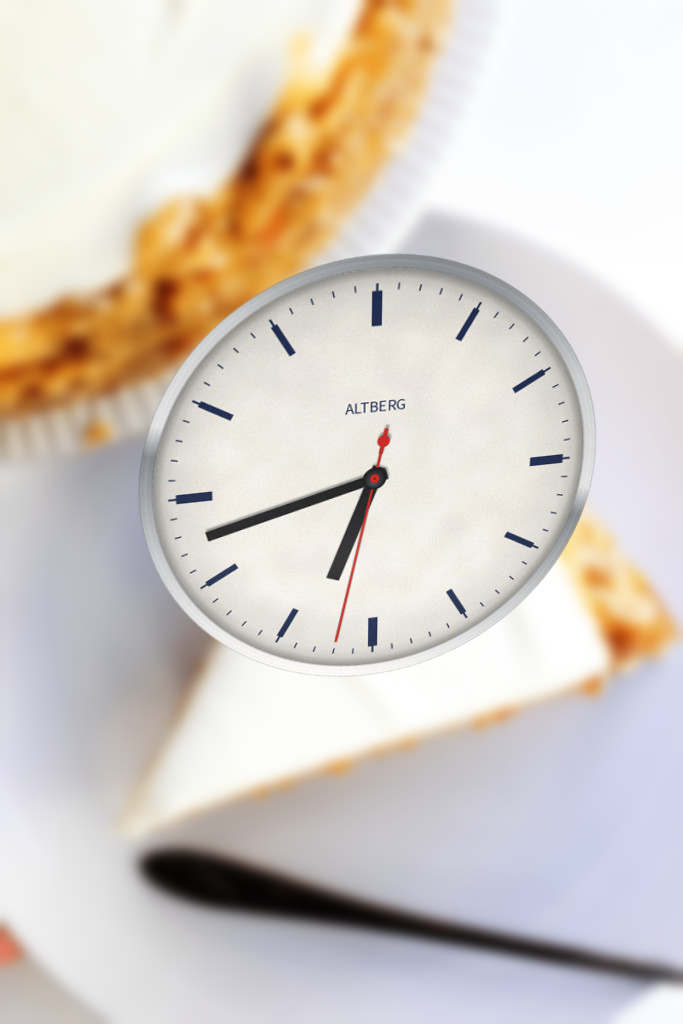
6:42:32
